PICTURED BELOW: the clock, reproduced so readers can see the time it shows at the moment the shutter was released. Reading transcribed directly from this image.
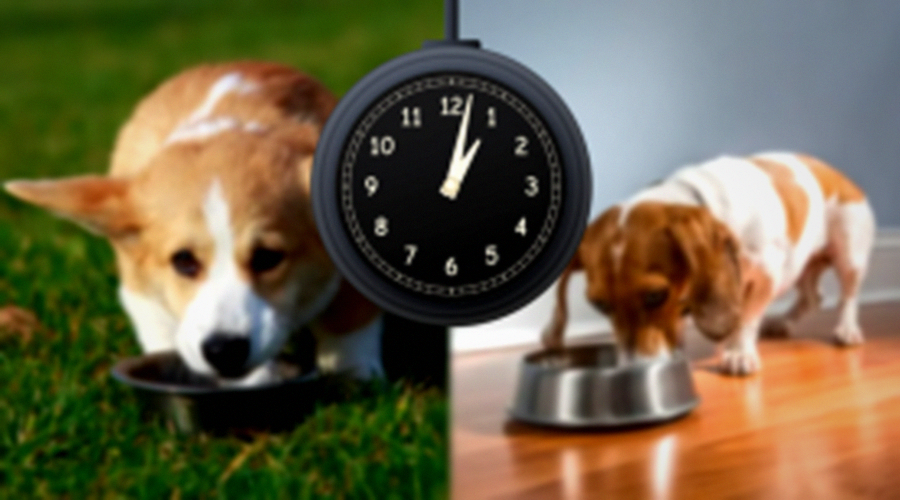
1:02
